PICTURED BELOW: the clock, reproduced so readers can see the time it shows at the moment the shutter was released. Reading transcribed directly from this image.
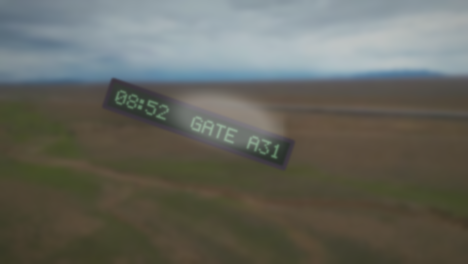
8:52
